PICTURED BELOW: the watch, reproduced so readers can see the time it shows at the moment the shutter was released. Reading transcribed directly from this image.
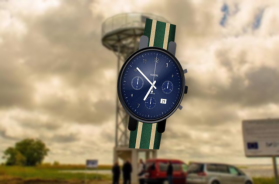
6:51
